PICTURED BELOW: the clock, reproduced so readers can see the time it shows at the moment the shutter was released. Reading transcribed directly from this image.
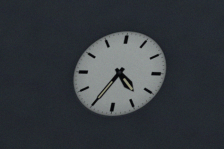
4:35
